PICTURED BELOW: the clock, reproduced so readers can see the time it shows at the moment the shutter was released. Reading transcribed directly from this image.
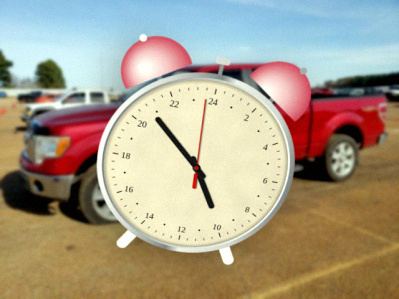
9:51:59
